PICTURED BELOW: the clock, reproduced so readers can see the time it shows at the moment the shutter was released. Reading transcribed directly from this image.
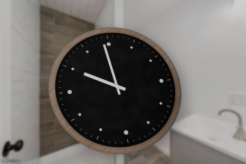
9:59
